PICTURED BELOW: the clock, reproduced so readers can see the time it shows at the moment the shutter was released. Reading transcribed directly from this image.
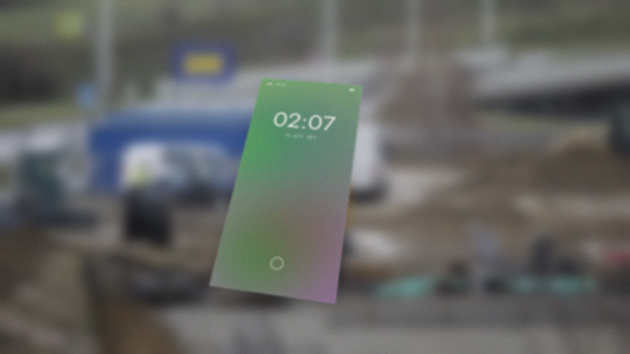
2:07
